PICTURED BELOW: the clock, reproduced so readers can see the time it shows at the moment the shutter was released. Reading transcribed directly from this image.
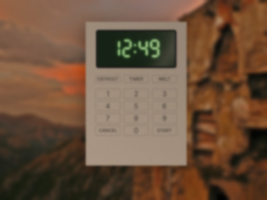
12:49
